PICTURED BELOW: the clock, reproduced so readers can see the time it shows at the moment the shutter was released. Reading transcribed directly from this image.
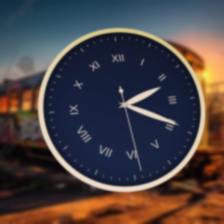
2:19:29
